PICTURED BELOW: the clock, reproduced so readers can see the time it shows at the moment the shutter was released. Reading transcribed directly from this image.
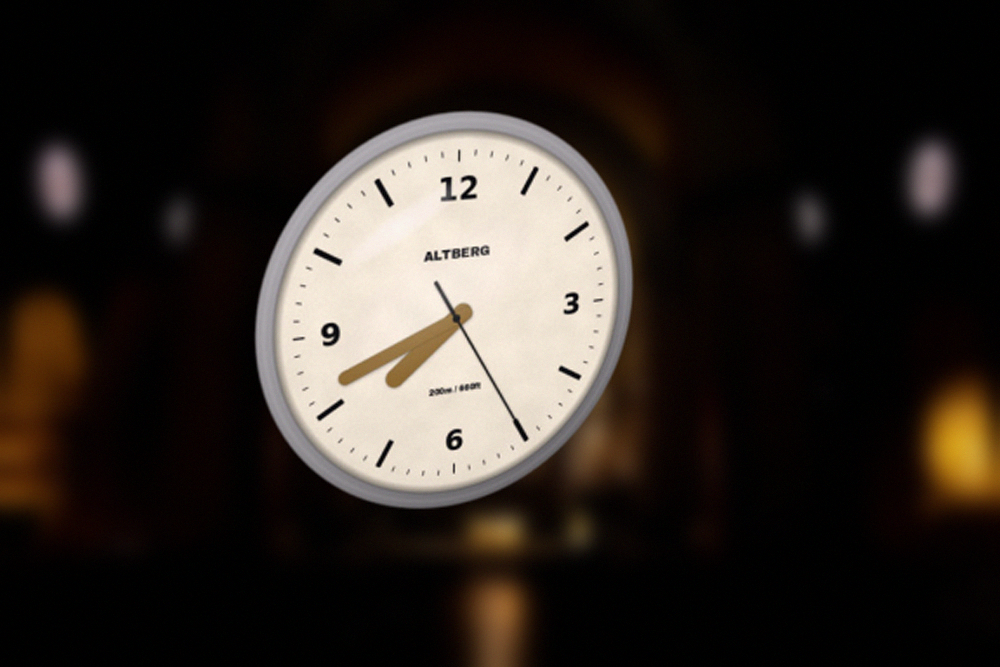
7:41:25
